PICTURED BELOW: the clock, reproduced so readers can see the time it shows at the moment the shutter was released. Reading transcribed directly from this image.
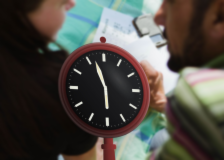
5:57
